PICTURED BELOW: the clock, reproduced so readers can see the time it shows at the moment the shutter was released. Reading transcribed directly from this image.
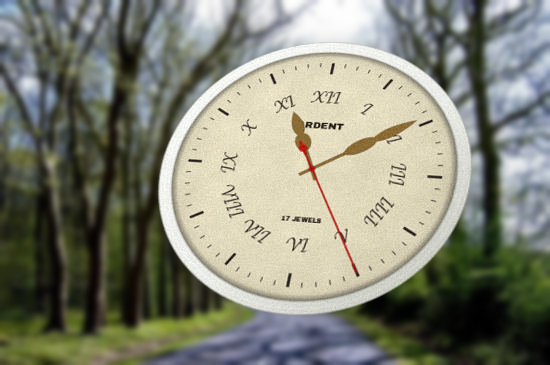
11:09:25
